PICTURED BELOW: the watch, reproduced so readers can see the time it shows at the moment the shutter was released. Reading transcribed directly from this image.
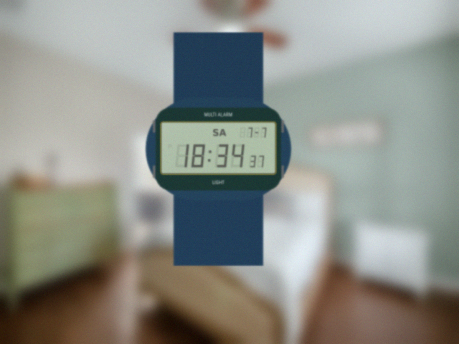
18:34:37
